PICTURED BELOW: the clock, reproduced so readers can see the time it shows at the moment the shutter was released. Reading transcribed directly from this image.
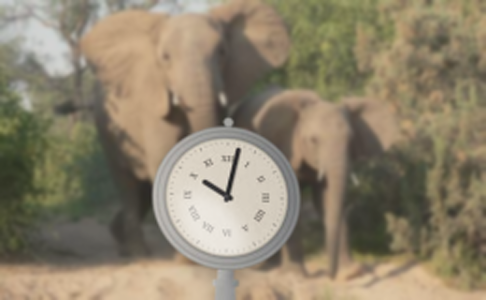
10:02
